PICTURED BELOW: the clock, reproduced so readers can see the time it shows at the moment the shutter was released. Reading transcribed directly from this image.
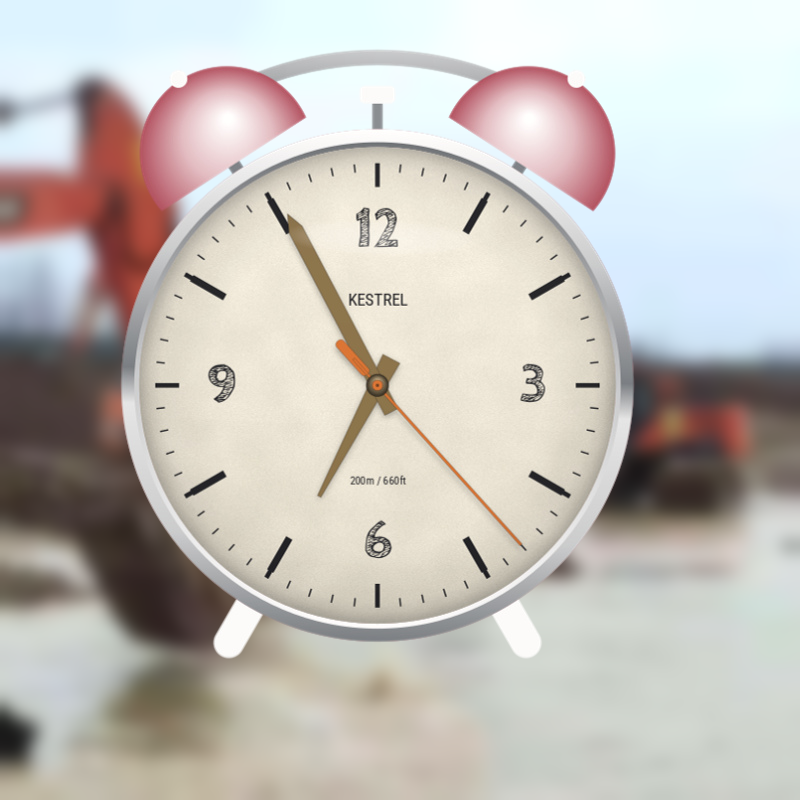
6:55:23
